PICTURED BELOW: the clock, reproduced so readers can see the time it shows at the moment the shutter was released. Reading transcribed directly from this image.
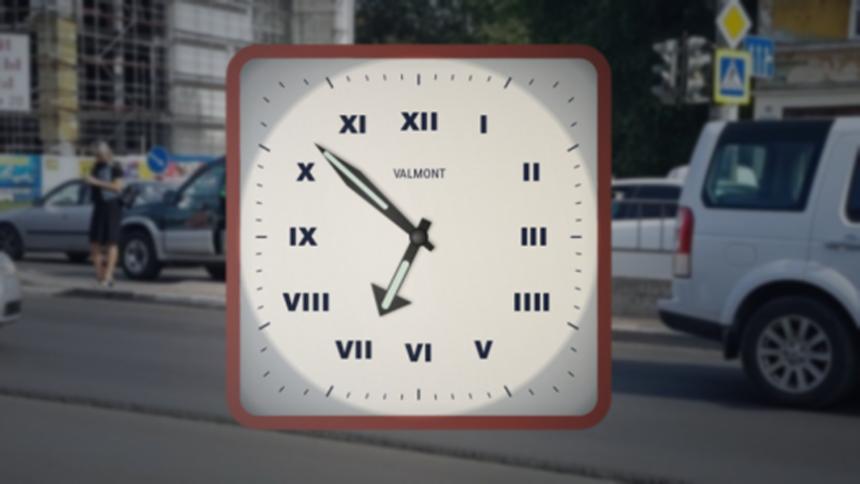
6:52
